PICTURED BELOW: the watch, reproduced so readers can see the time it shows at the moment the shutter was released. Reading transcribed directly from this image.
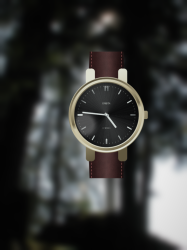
4:46
